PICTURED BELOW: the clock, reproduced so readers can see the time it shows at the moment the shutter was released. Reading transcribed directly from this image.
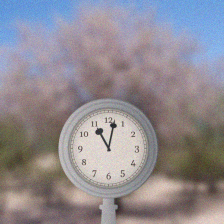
11:02
